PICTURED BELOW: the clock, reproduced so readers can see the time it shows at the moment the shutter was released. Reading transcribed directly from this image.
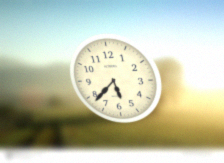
5:38
